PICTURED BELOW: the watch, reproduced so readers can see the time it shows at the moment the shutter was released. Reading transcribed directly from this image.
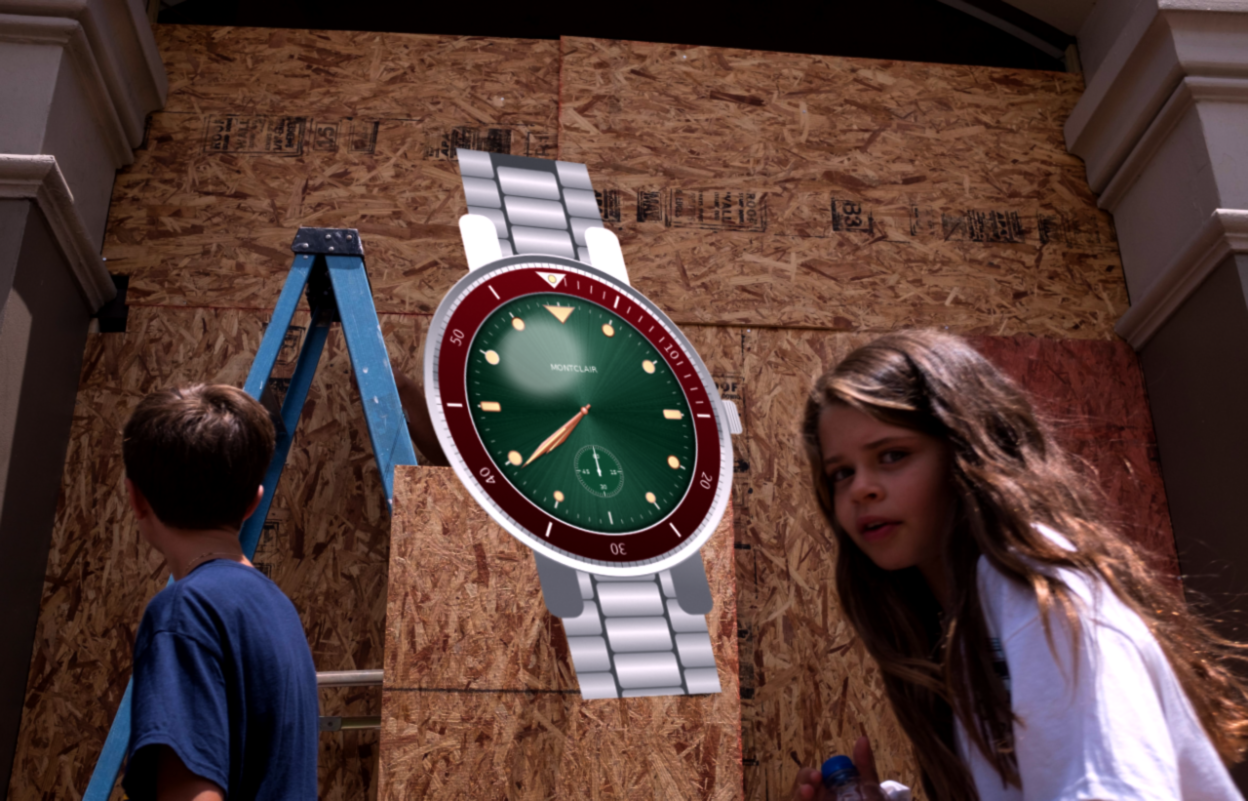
7:39
